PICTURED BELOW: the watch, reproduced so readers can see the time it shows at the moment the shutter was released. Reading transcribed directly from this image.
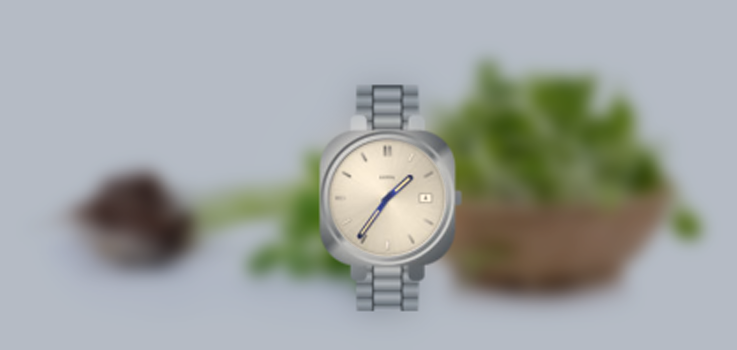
1:36
